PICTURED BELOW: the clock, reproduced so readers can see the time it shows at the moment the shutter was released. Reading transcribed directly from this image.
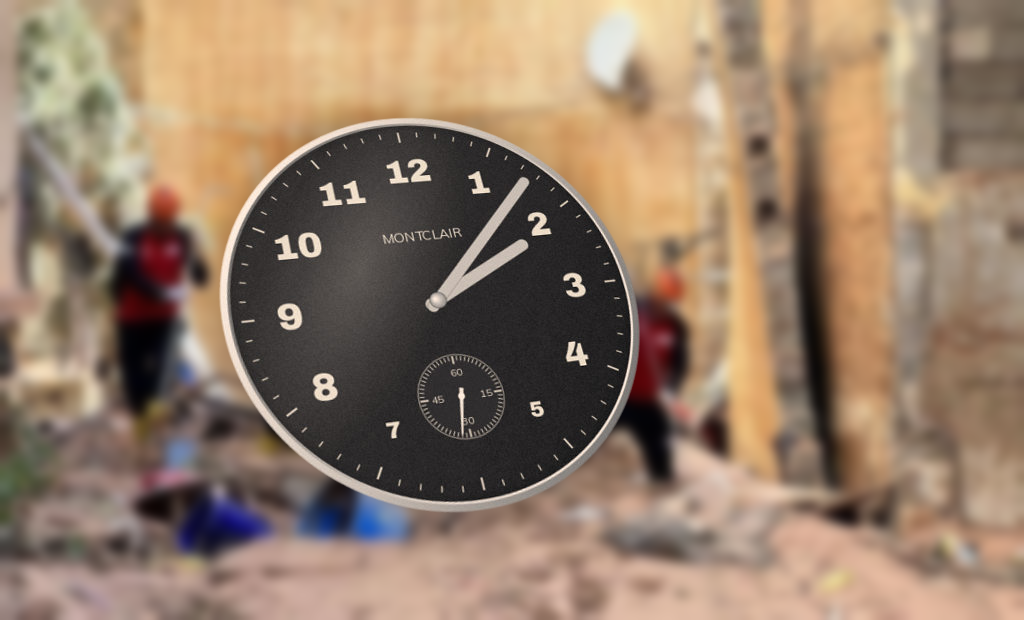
2:07:32
